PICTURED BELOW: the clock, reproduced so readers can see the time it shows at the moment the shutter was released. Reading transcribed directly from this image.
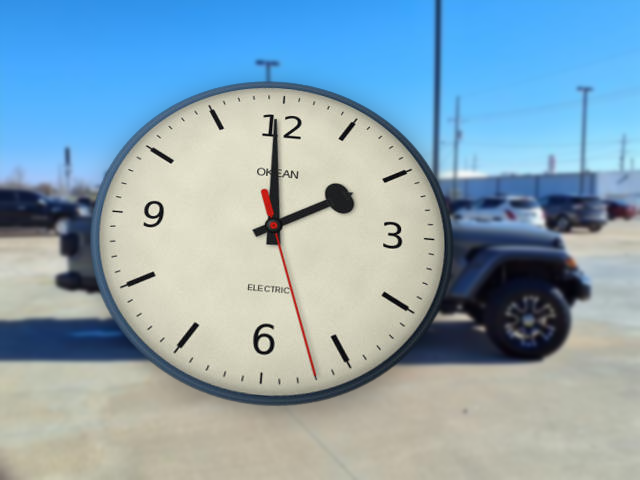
1:59:27
